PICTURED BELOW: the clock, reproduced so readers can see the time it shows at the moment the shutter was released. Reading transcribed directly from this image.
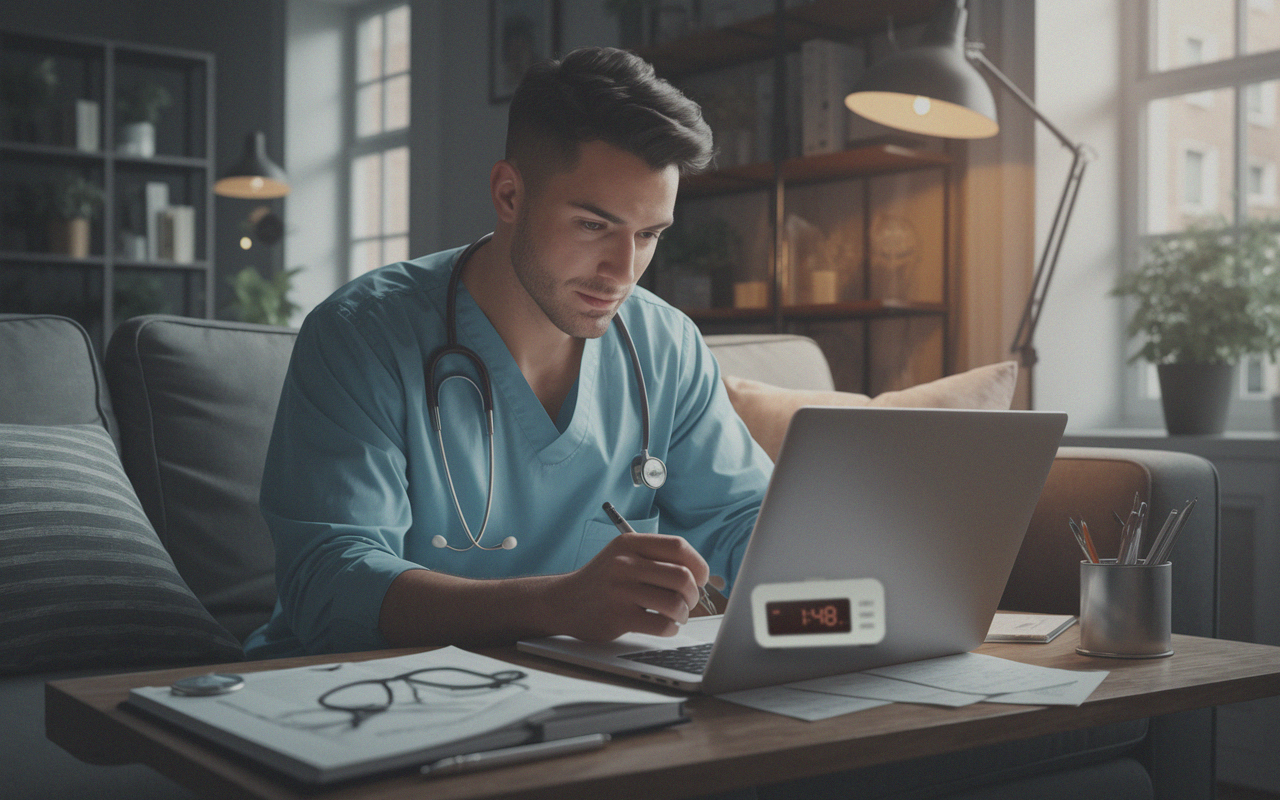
1:48
